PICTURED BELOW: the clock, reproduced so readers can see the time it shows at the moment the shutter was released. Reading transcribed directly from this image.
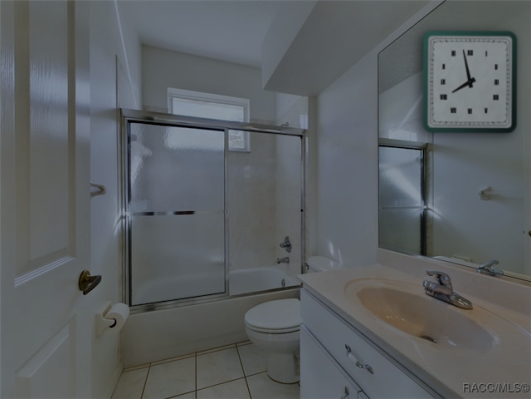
7:58
